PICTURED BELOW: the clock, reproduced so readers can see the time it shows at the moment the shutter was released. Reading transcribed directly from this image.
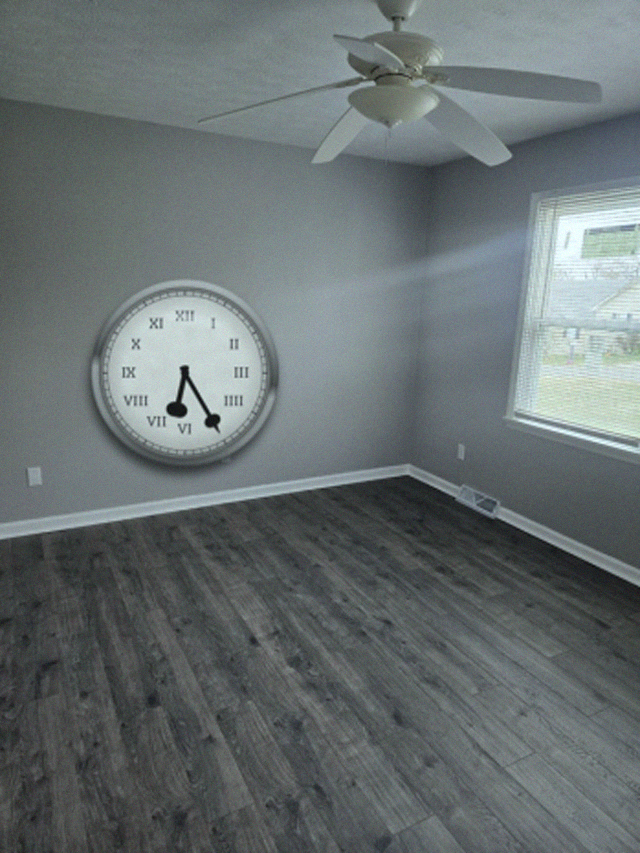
6:25
